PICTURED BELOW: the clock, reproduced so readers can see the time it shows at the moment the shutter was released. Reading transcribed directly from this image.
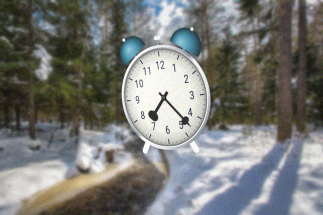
7:23
